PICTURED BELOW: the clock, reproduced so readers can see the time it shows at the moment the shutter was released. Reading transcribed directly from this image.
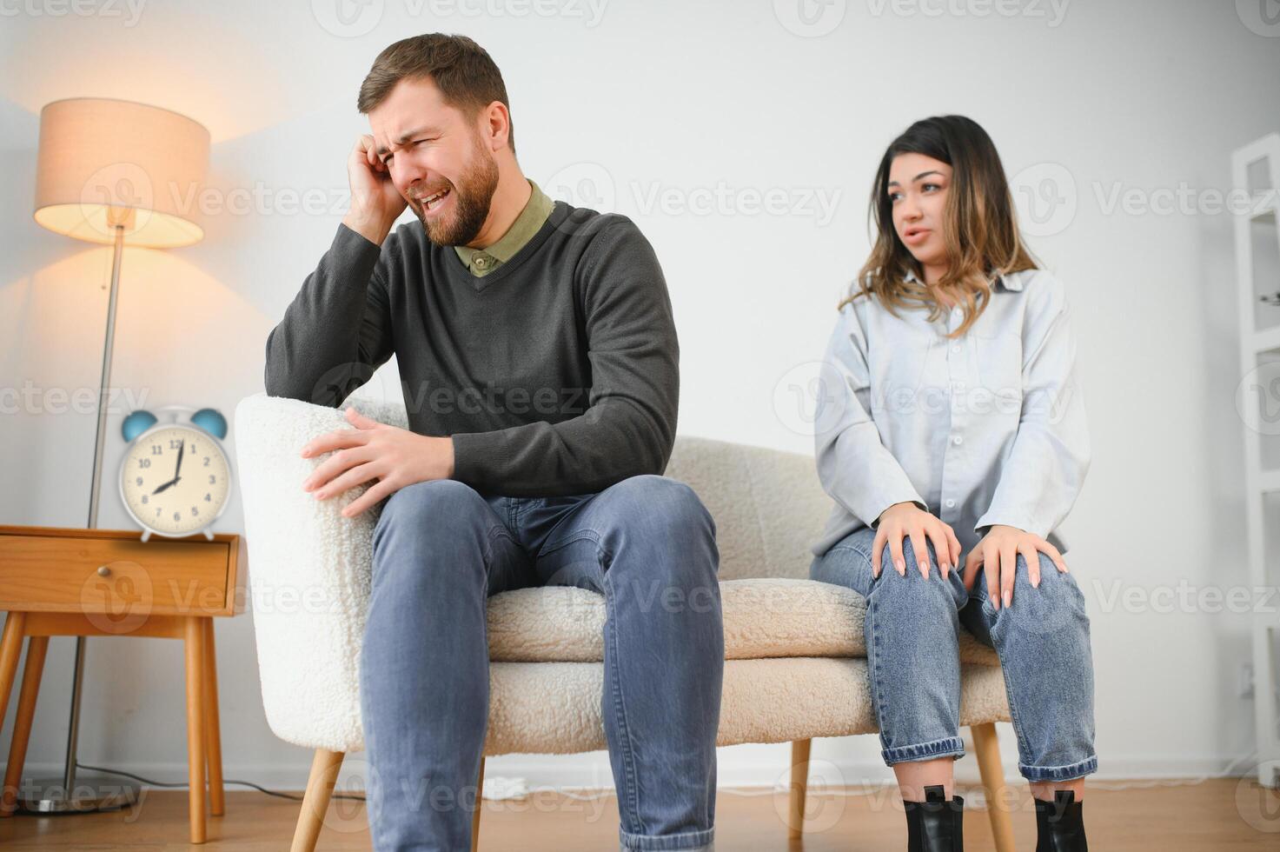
8:02
